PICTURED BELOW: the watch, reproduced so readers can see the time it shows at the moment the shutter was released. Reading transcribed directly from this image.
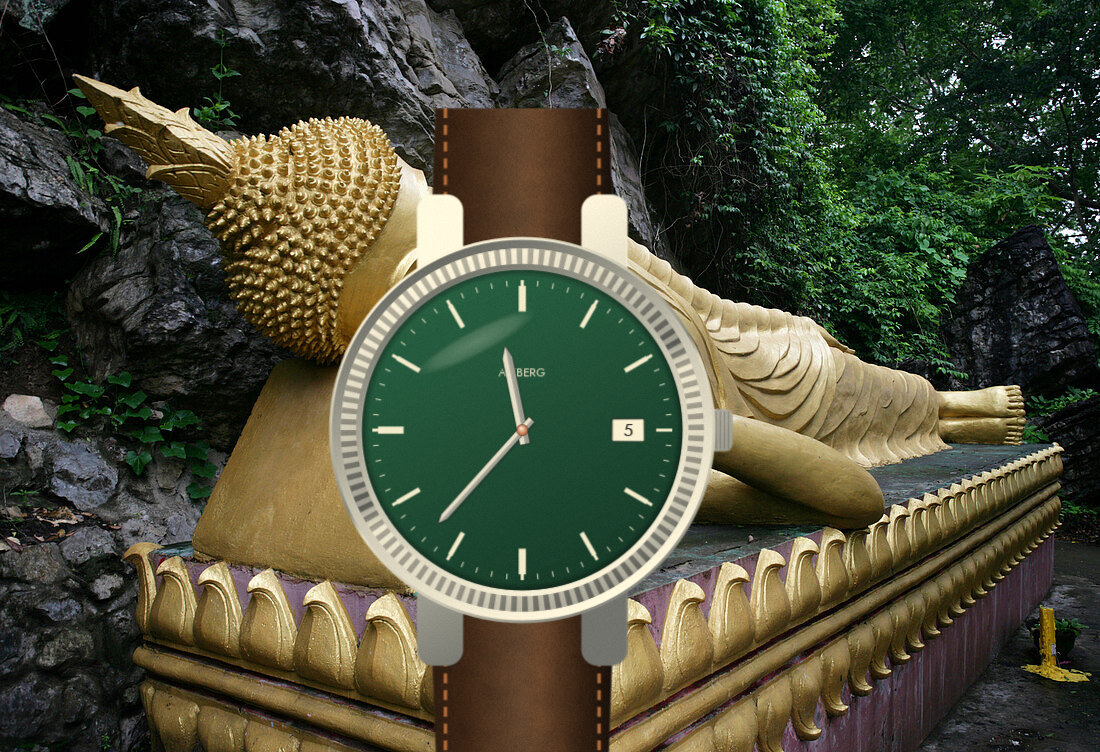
11:37
